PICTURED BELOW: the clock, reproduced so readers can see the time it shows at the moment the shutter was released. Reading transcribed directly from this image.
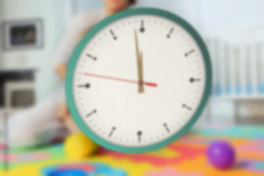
11:58:47
